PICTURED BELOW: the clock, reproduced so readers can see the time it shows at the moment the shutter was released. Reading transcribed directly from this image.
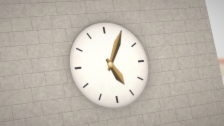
5:05
